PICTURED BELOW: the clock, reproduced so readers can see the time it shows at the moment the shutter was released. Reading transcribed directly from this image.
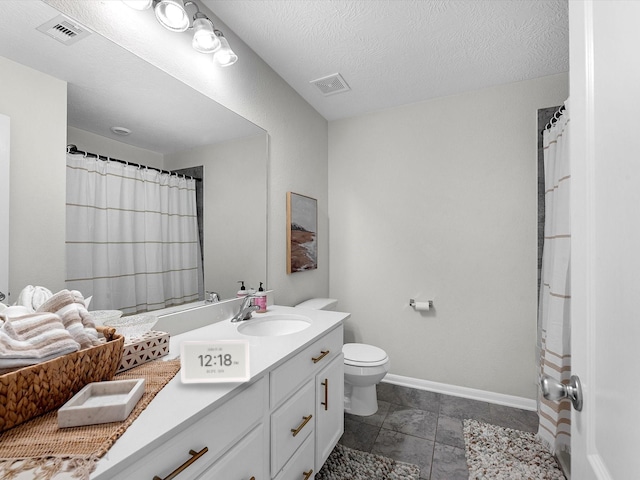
12:18
